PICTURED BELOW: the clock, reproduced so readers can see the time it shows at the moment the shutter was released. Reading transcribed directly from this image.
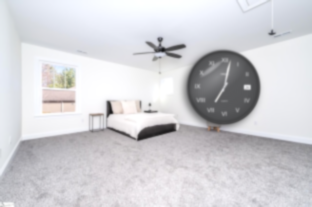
7:02
